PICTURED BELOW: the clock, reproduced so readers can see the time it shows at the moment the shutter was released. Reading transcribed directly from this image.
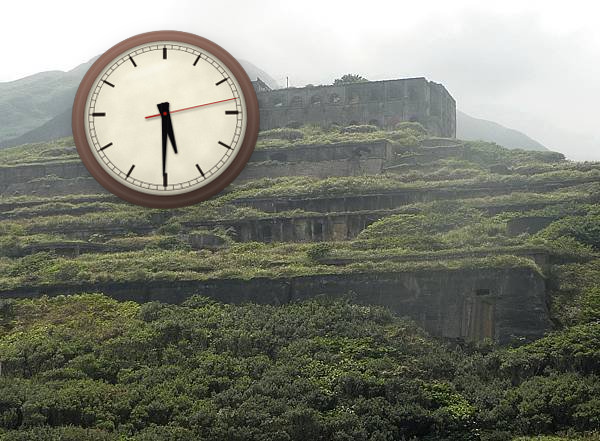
5:30:13
